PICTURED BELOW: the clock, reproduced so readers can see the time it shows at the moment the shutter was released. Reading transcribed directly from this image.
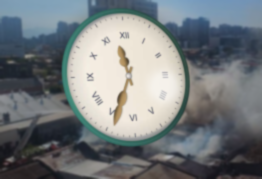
11:34
